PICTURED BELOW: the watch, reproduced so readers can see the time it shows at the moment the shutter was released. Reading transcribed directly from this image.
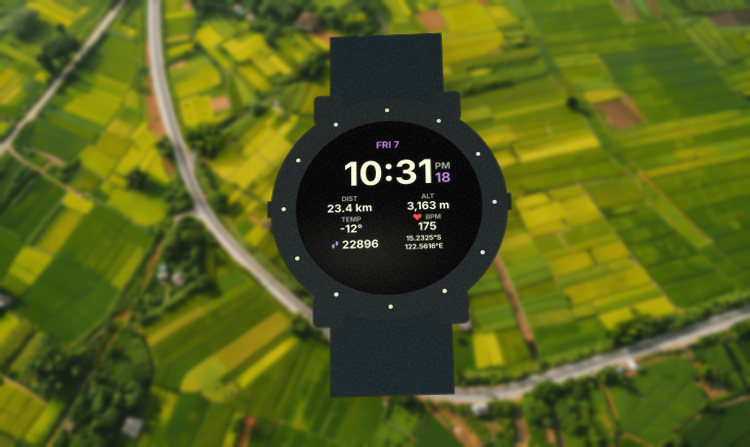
10:31:18
